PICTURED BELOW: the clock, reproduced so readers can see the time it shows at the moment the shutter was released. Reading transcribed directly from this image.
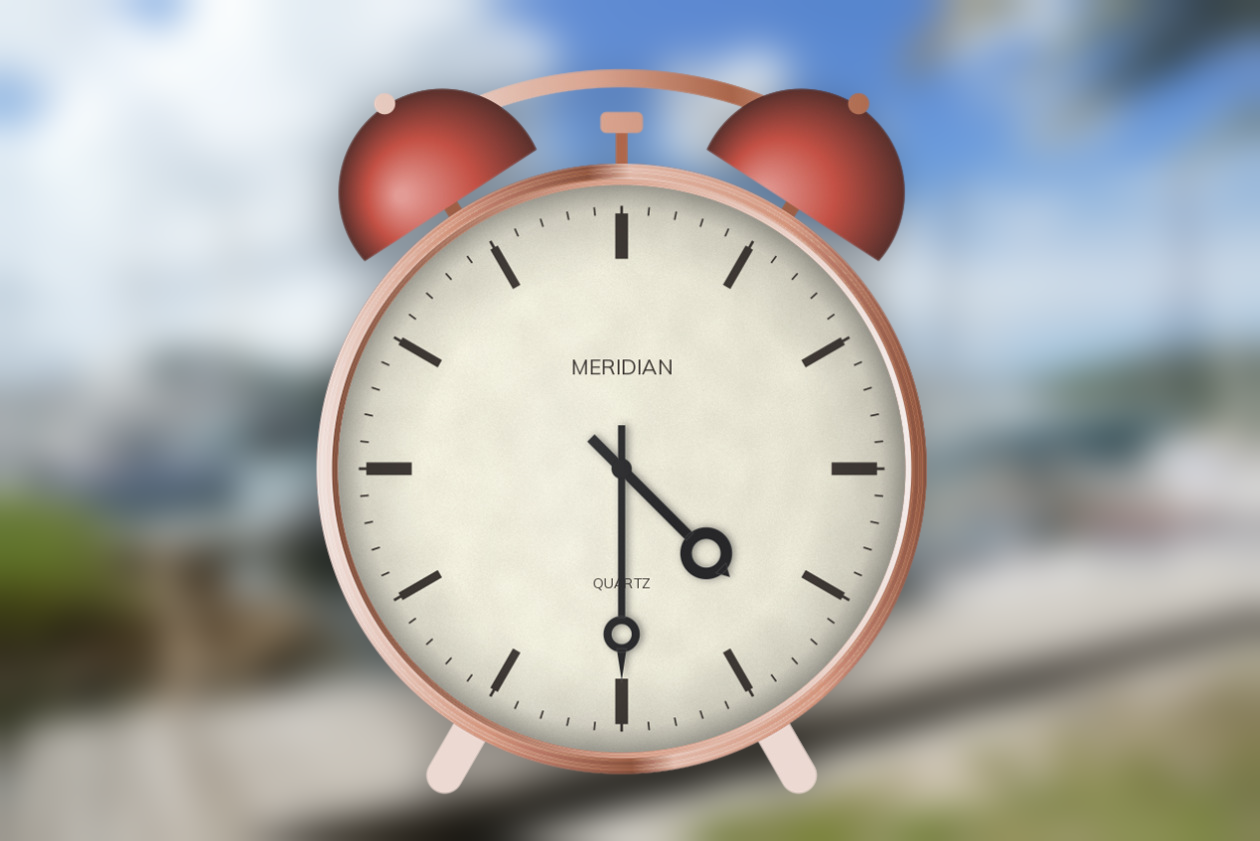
4:30
